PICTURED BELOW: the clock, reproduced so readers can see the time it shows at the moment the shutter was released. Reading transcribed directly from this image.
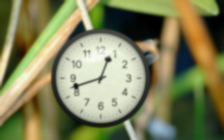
12:42
